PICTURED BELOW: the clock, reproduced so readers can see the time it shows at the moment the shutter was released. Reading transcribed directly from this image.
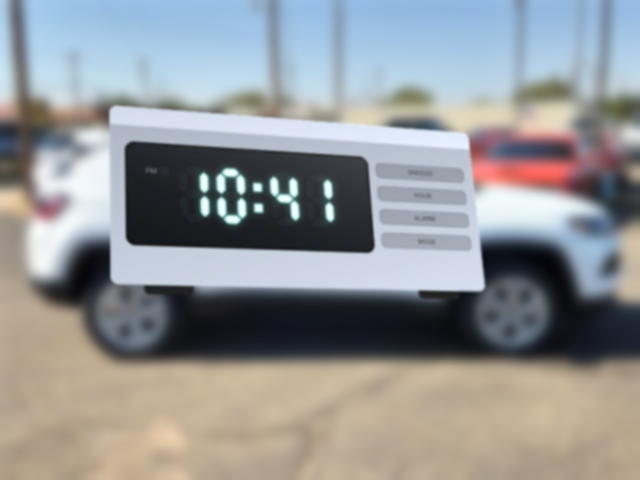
10:41
